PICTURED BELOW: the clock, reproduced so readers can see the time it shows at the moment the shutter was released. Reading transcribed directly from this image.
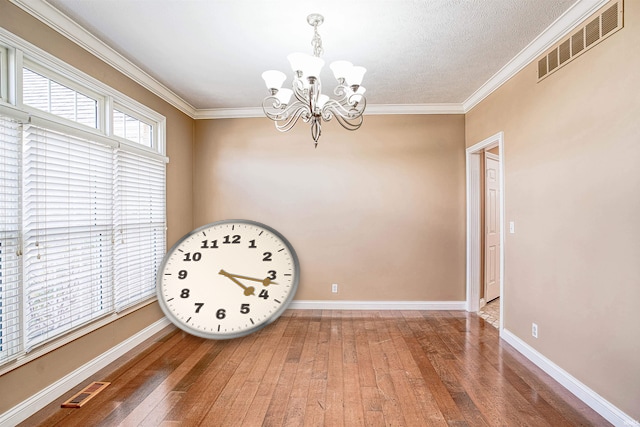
4:17
